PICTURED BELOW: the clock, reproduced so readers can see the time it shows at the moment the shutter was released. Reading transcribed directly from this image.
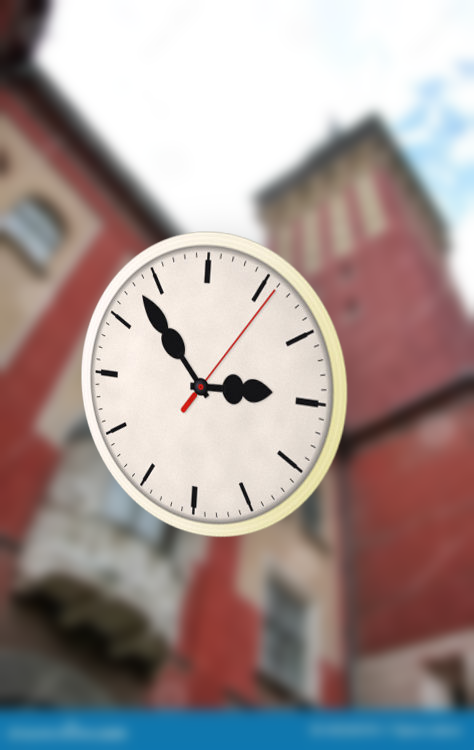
2:53:06
